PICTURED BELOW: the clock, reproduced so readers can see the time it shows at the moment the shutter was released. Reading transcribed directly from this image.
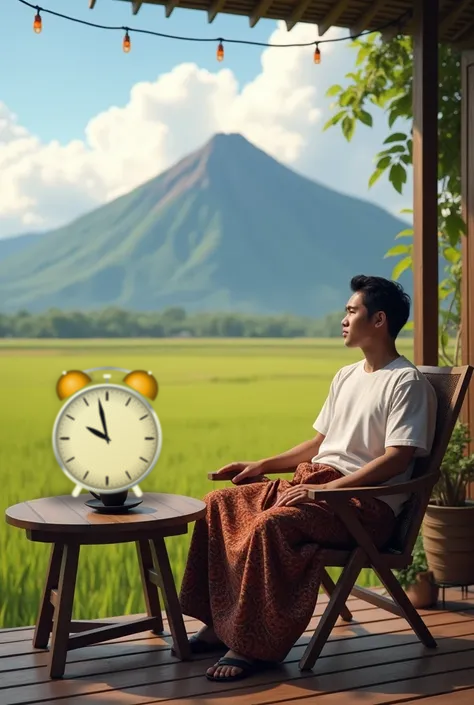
9:58
